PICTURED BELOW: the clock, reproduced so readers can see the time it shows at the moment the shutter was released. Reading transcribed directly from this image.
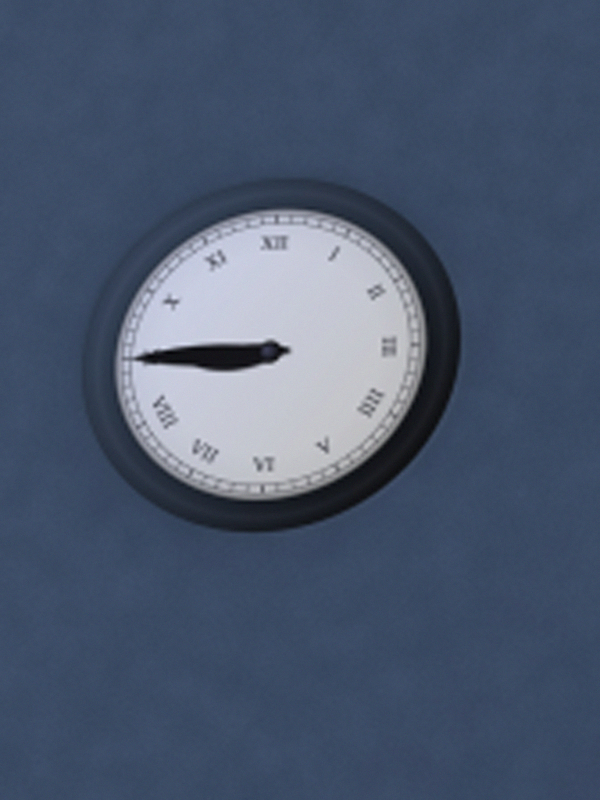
8:45
